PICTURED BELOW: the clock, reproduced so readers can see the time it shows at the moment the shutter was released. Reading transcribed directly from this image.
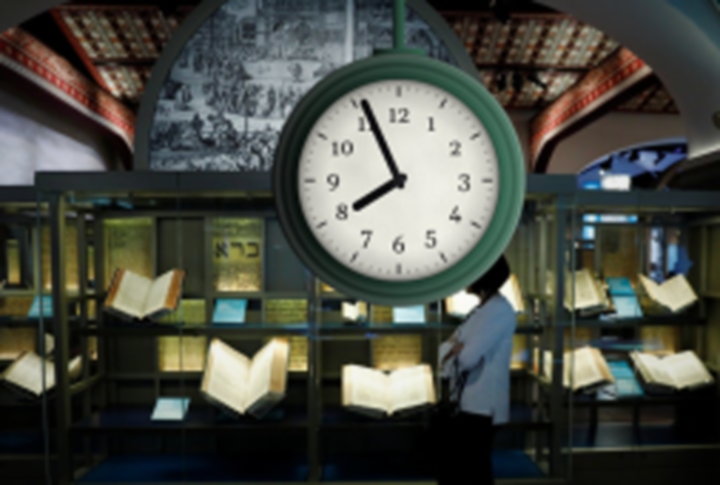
7:56
